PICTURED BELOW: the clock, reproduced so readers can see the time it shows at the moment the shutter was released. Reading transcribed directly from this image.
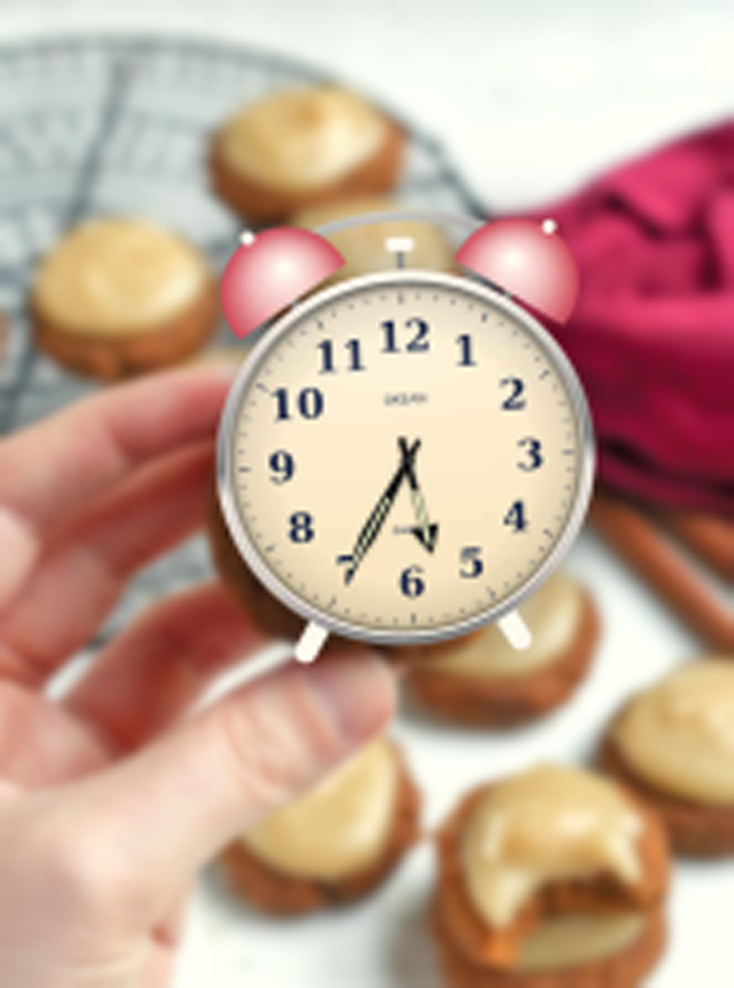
5:35
